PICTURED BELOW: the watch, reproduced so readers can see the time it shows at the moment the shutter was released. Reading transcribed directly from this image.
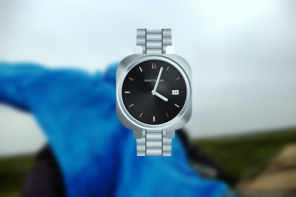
4:03
